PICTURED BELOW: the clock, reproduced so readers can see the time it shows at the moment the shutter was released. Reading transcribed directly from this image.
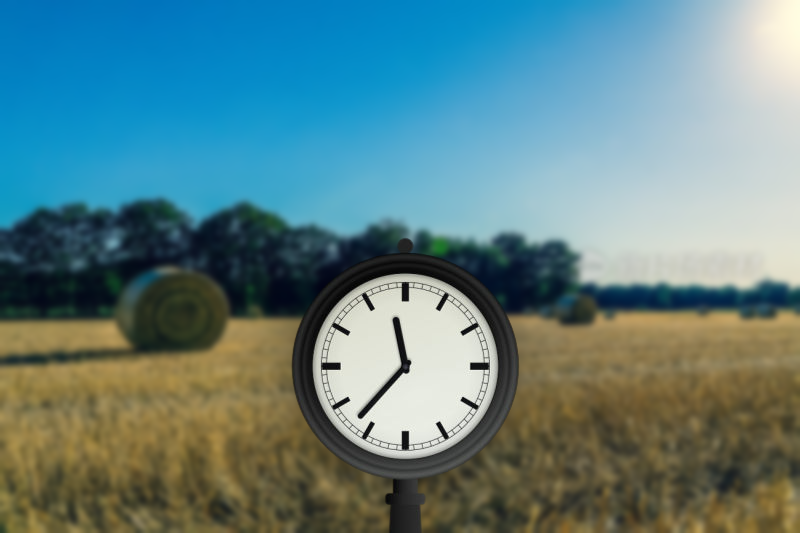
11:37
